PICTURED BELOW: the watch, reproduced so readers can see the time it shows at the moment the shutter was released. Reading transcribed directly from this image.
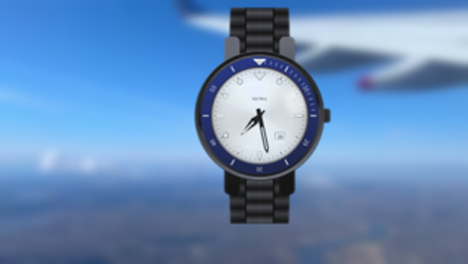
7:28
